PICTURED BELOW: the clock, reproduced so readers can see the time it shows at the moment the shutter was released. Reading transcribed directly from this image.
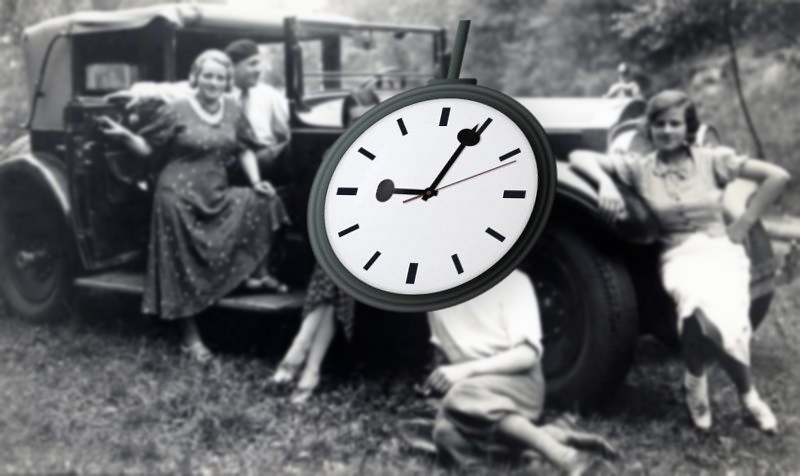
9:04:11
